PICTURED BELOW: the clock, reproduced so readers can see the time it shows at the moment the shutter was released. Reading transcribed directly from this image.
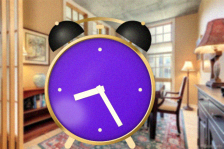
8:25
